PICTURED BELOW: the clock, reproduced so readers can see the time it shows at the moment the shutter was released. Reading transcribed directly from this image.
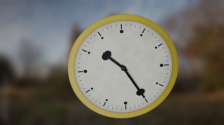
10:25
